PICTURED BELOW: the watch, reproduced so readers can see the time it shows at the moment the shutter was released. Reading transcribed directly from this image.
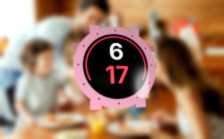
6:17
